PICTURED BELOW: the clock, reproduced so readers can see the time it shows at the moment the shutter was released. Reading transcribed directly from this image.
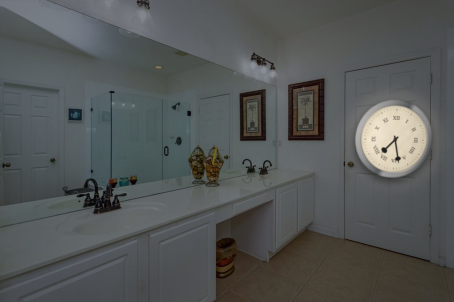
7:28
